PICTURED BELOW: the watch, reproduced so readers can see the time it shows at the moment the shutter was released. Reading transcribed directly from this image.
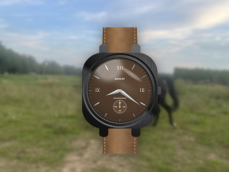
8:21
